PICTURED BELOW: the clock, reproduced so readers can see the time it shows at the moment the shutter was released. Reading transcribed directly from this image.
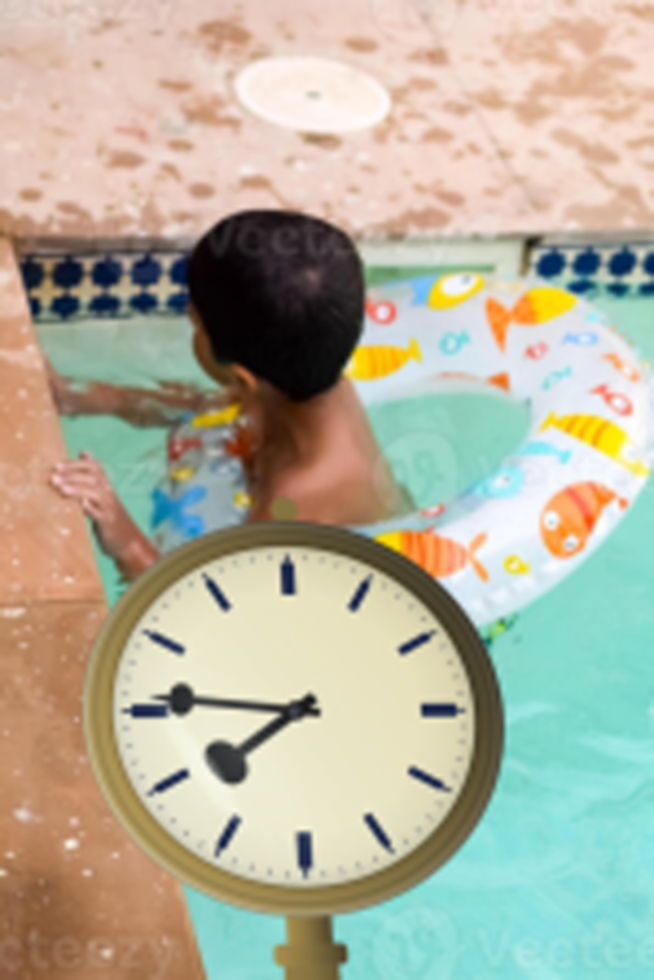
7:46
